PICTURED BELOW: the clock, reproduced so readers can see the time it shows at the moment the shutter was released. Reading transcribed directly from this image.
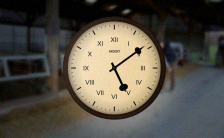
5:09
